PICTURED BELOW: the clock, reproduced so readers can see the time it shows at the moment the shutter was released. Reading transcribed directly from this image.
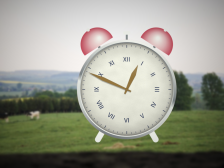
12:49
